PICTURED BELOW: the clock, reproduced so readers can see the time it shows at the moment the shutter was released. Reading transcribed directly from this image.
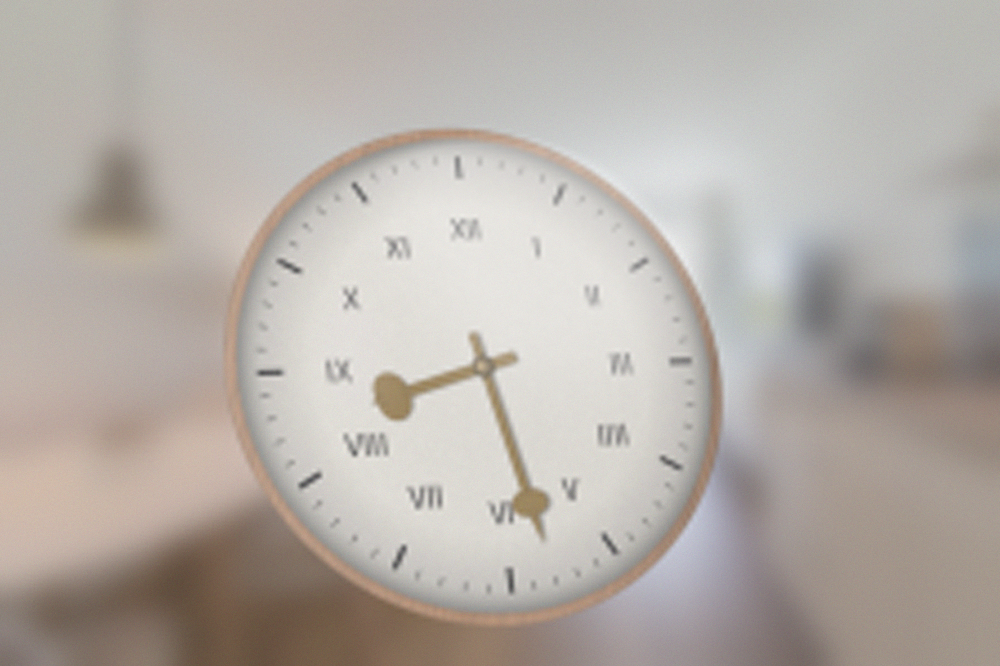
8:28
